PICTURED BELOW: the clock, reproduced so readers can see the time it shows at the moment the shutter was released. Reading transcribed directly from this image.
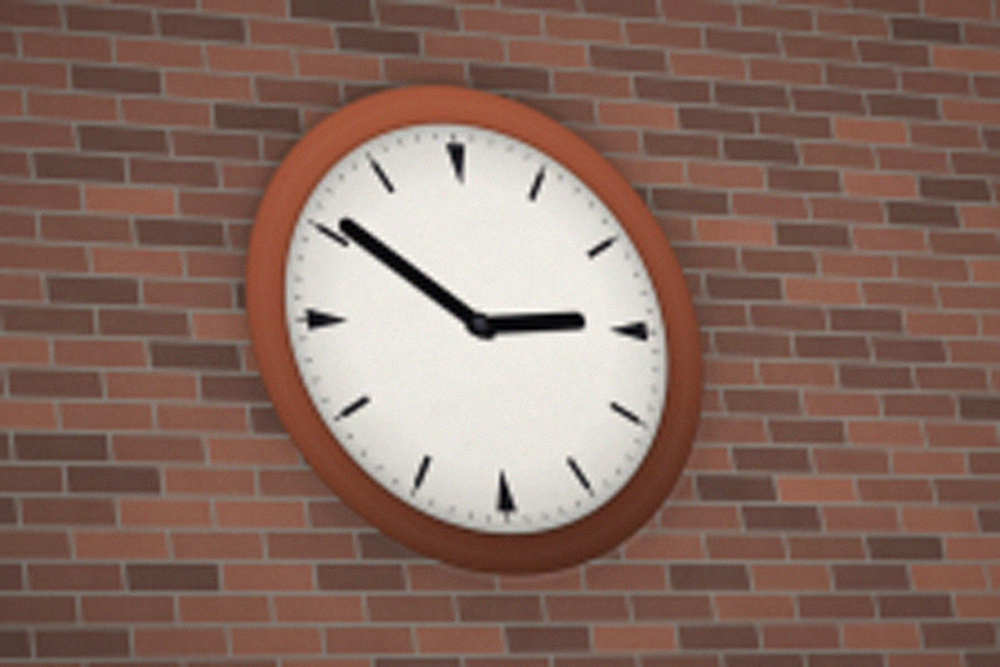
2:51
